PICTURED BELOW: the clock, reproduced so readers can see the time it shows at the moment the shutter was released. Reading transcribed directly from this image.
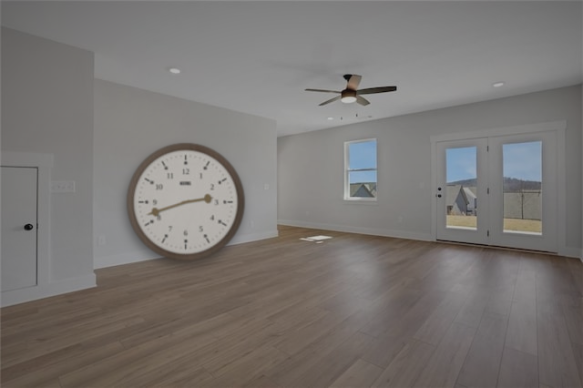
2:42
